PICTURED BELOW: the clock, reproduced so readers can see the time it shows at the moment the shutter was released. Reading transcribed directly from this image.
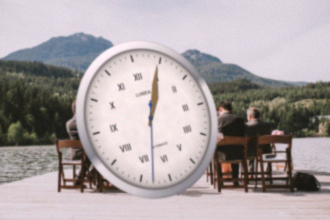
1:04:33
